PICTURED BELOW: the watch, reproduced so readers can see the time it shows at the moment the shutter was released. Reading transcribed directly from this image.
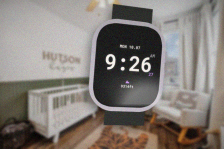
9:26
